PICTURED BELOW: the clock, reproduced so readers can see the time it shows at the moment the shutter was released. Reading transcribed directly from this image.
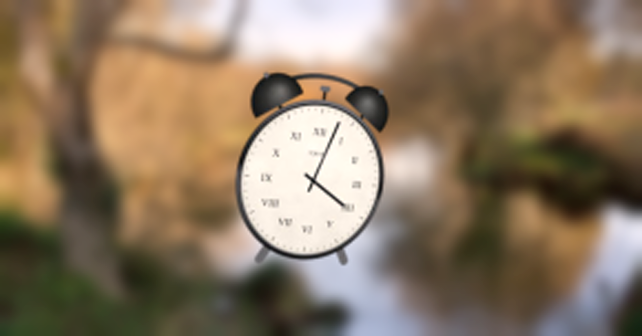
4:03
